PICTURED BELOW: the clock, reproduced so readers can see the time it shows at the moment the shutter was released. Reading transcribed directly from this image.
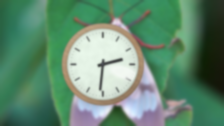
2:31
